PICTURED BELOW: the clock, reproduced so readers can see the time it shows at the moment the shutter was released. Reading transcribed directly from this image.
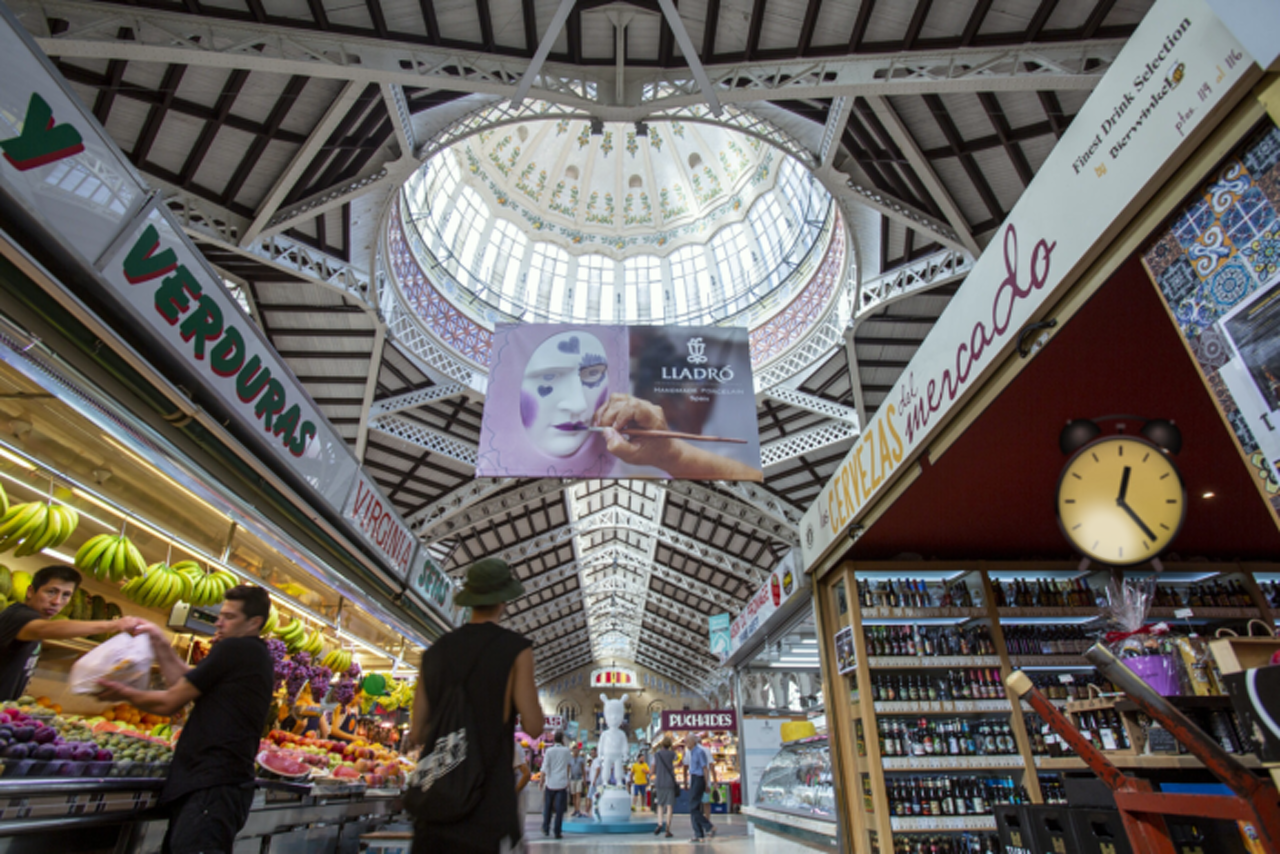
12:23
